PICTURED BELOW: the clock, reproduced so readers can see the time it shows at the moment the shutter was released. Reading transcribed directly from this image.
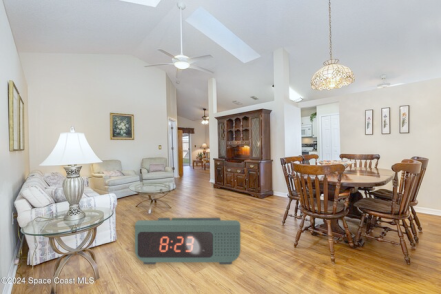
8:23
